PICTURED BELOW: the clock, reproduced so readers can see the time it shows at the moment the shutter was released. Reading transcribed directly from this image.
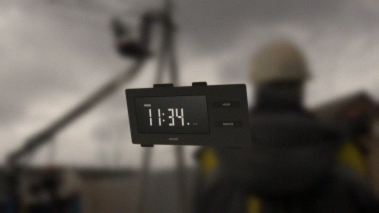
11:34
